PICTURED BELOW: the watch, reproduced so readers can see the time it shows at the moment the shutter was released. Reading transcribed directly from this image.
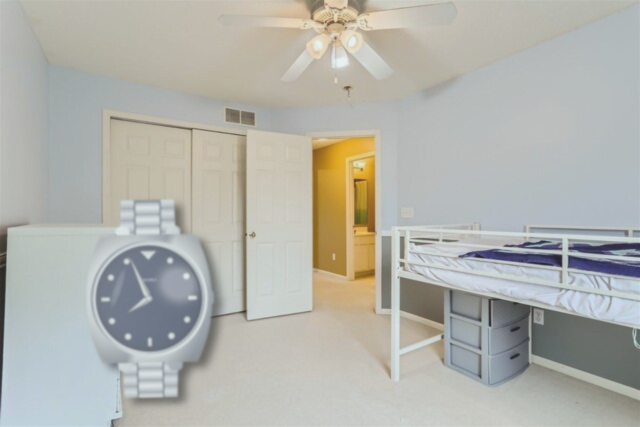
7:56
